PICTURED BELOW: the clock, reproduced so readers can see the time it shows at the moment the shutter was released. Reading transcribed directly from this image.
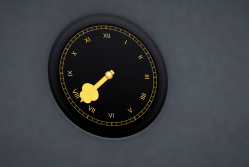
7:38
